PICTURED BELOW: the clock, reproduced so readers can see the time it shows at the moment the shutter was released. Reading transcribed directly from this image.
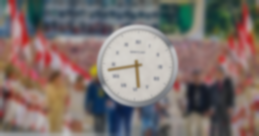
5:43
